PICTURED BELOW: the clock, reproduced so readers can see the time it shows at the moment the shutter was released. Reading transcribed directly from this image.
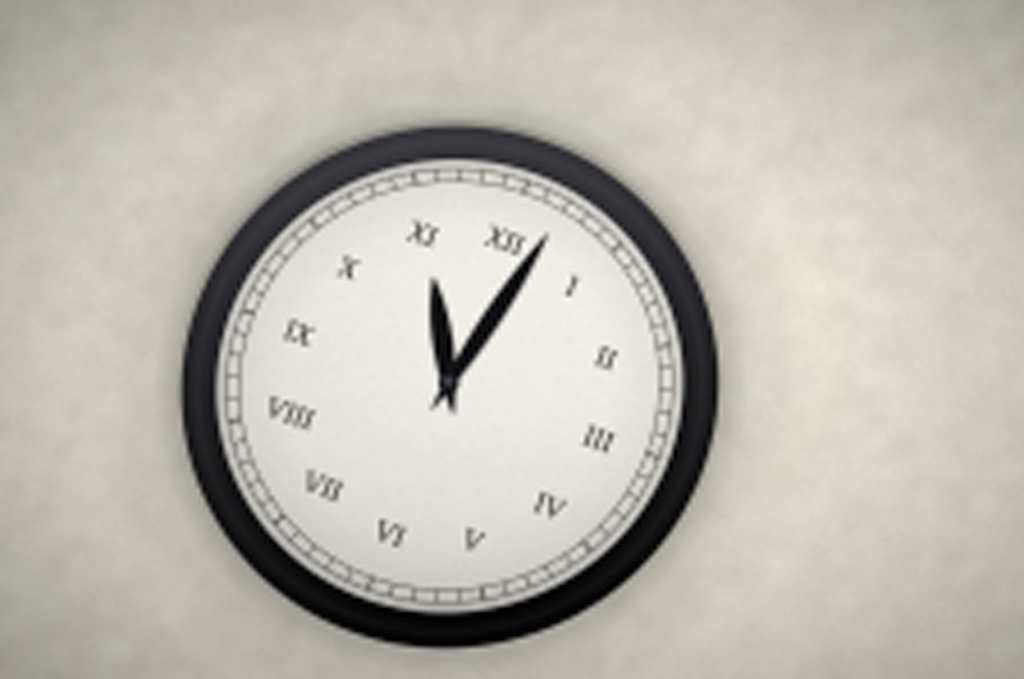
11:02
